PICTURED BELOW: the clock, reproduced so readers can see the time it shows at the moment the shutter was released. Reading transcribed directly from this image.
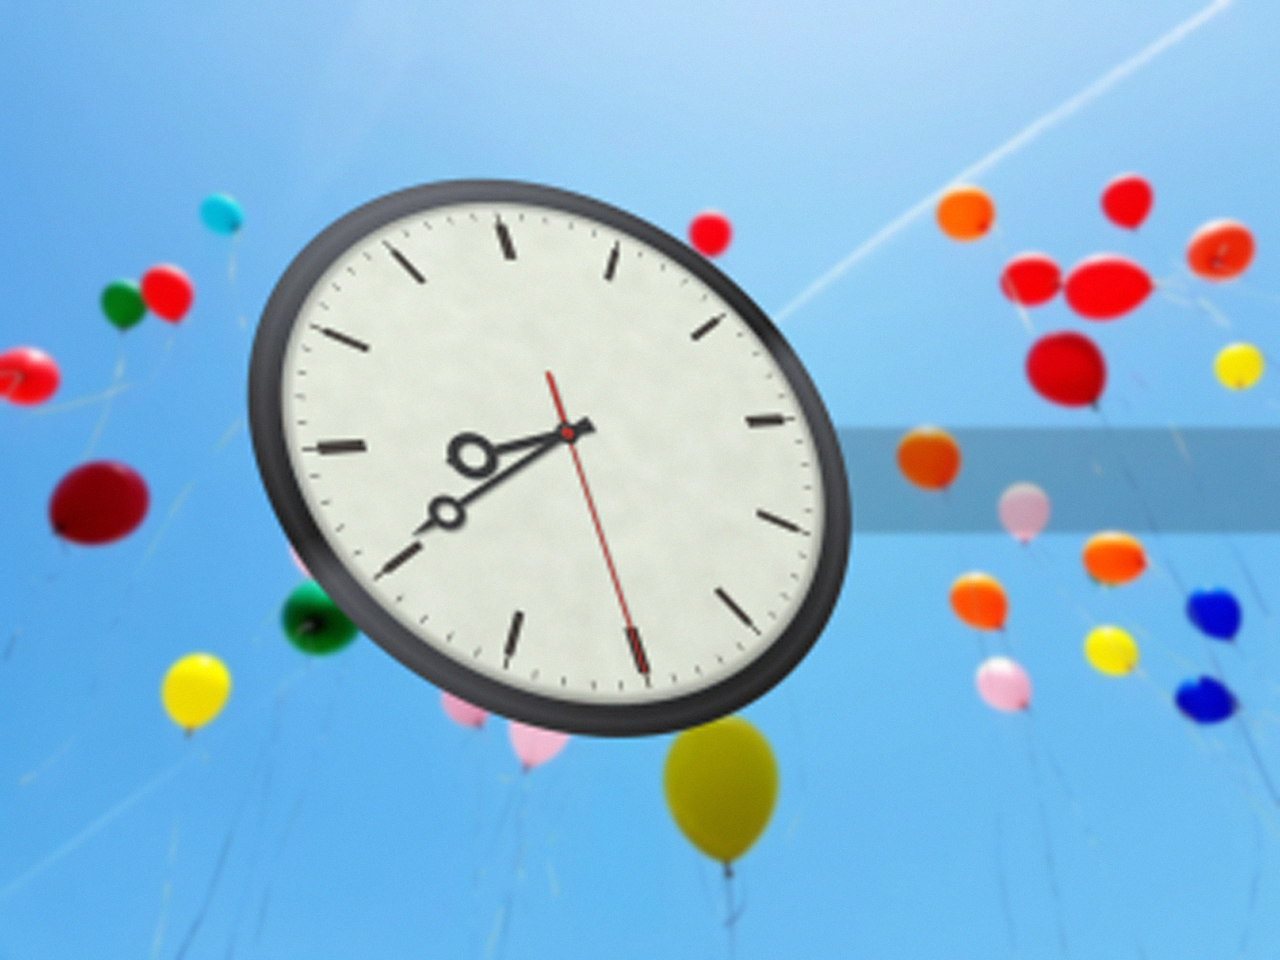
8:40:30
